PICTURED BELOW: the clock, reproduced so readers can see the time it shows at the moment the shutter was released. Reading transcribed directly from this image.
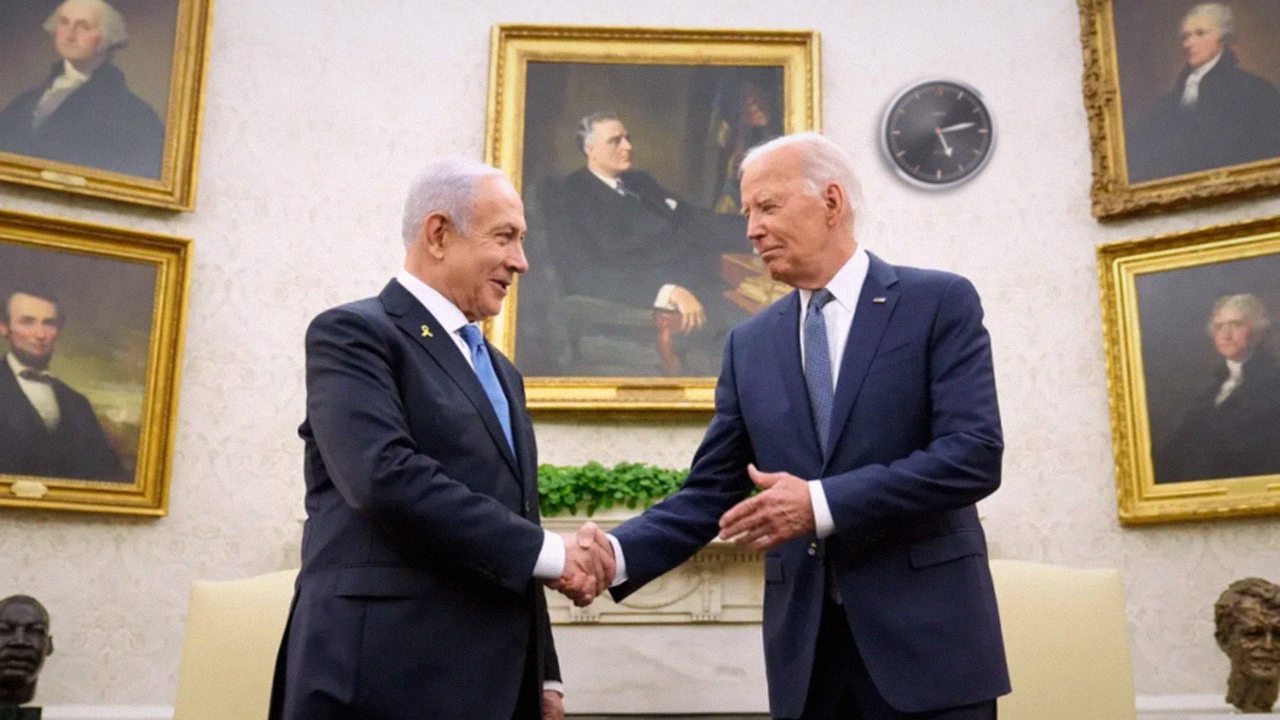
5:13
